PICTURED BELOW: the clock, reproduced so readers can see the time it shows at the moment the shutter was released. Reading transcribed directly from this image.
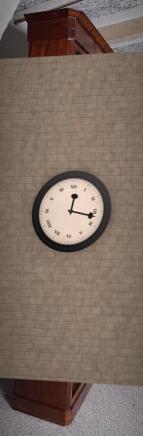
12:17
